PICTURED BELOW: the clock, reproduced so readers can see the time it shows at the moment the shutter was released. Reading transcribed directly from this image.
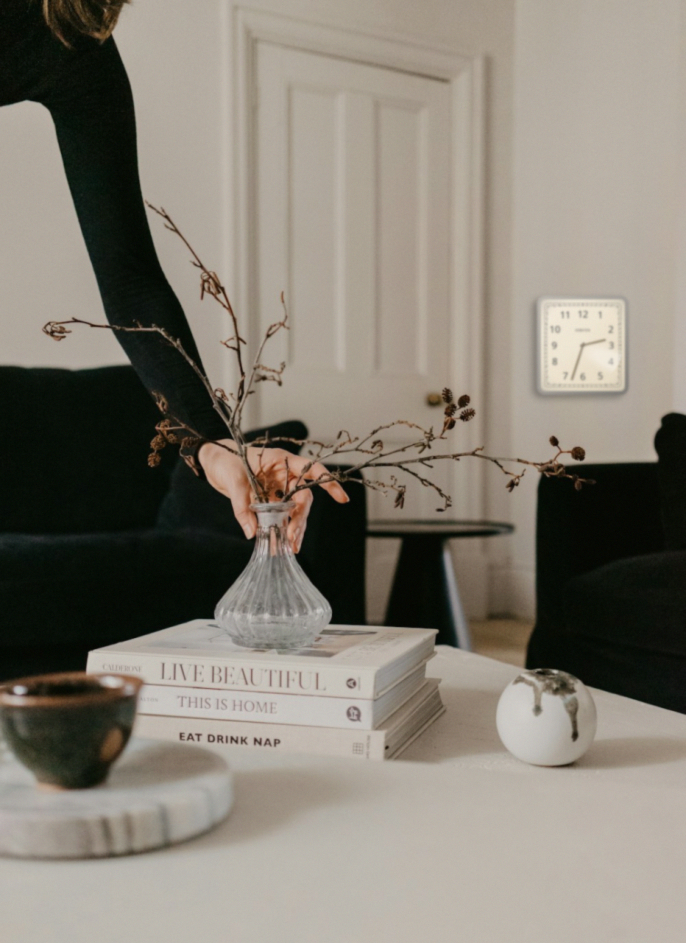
2:33
